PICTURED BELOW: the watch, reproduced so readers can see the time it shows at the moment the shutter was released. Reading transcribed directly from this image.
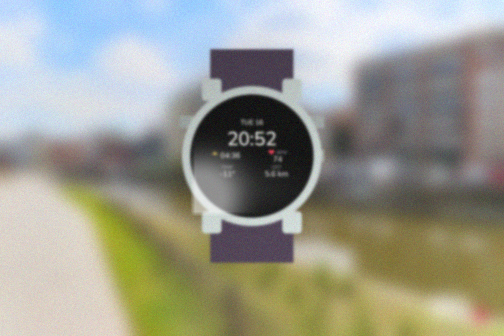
20:52
